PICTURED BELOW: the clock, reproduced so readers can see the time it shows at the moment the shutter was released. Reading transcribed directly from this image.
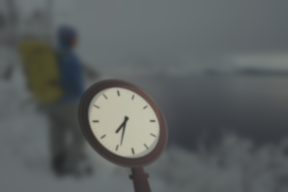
7:34
